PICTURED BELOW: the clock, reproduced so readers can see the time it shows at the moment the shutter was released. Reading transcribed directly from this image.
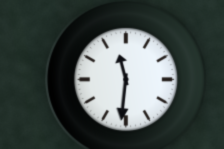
11:31
